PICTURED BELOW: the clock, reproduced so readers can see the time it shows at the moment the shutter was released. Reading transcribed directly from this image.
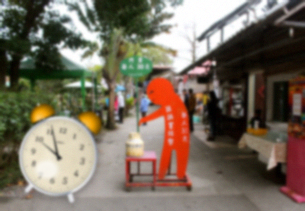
9:56
